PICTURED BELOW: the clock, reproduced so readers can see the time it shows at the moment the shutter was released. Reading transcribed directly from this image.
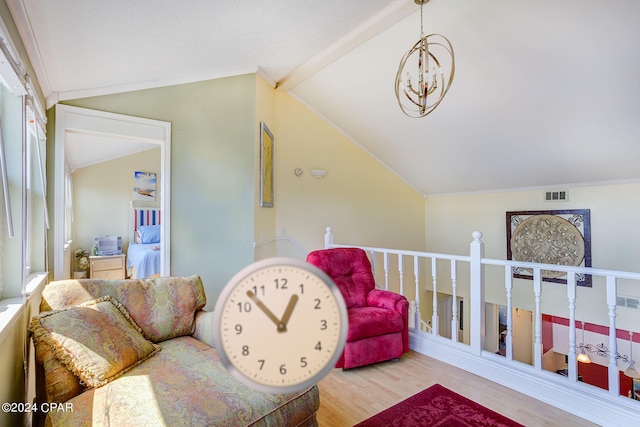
12:53
